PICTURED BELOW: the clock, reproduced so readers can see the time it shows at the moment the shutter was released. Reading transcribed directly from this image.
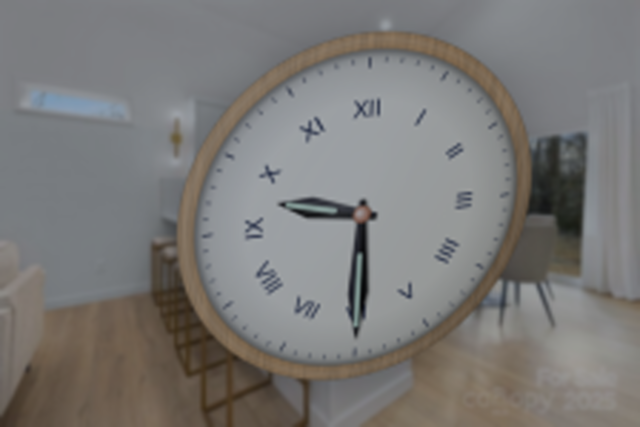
9:30
